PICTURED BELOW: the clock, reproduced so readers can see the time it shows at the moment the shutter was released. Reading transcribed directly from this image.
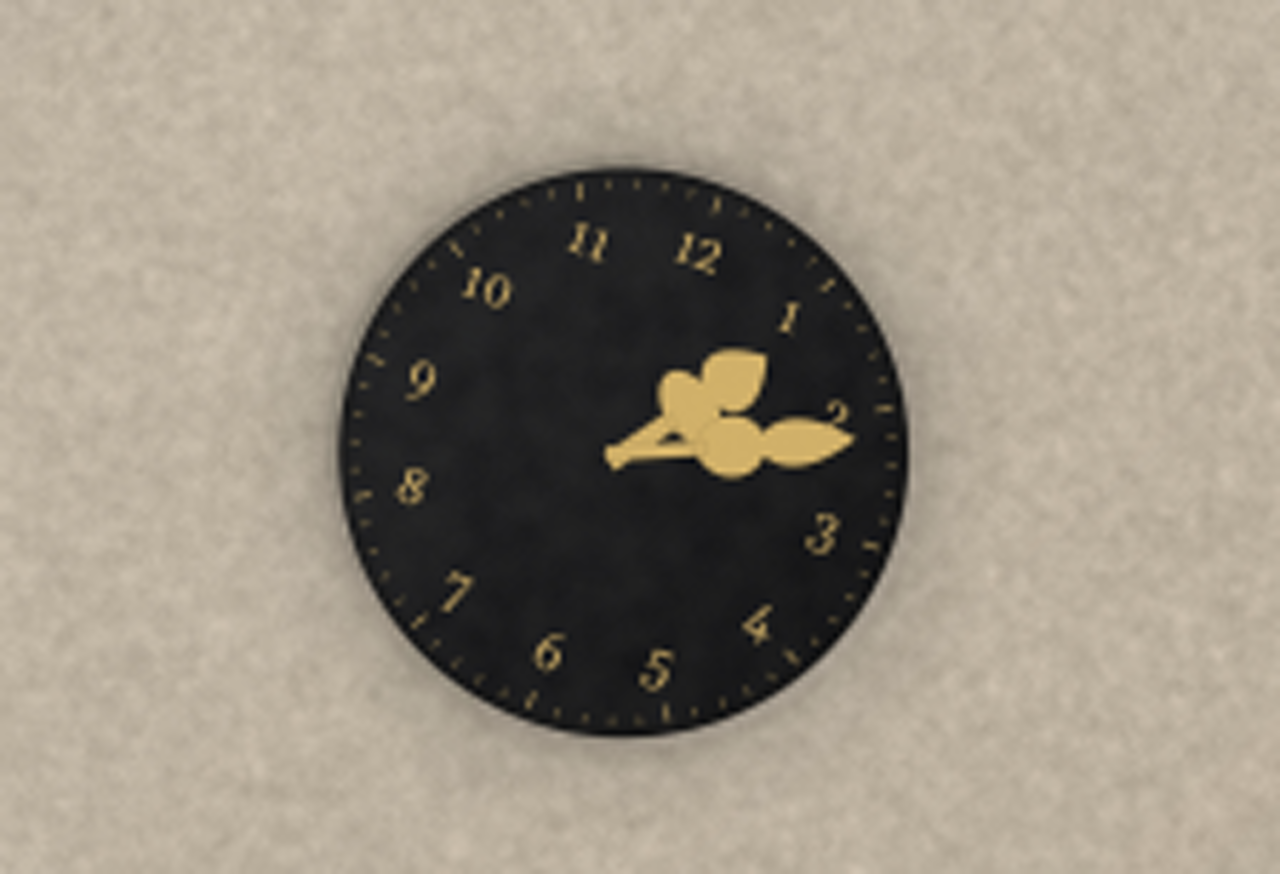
1:11
